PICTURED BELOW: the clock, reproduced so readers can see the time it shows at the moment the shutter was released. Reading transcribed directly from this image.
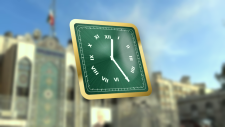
12:25
